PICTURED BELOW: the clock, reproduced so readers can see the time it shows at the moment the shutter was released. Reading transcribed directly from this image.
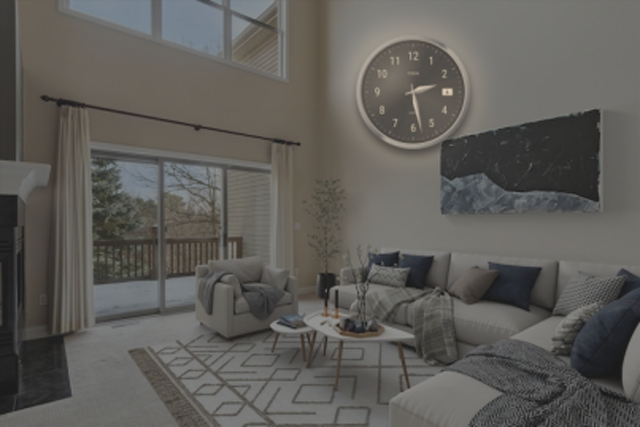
2:28
